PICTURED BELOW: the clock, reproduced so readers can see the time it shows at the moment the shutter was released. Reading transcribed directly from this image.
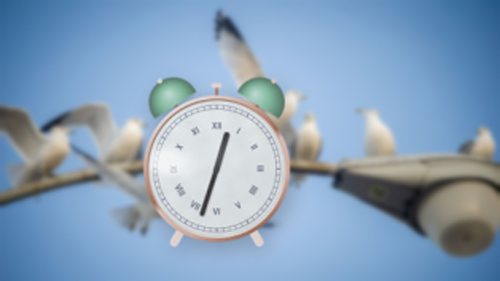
12:33
